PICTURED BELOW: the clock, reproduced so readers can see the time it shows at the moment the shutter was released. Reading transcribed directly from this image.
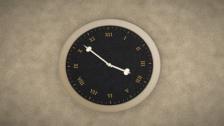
3:52
